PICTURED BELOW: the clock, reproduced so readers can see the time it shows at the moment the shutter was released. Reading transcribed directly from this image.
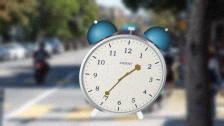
1:36
